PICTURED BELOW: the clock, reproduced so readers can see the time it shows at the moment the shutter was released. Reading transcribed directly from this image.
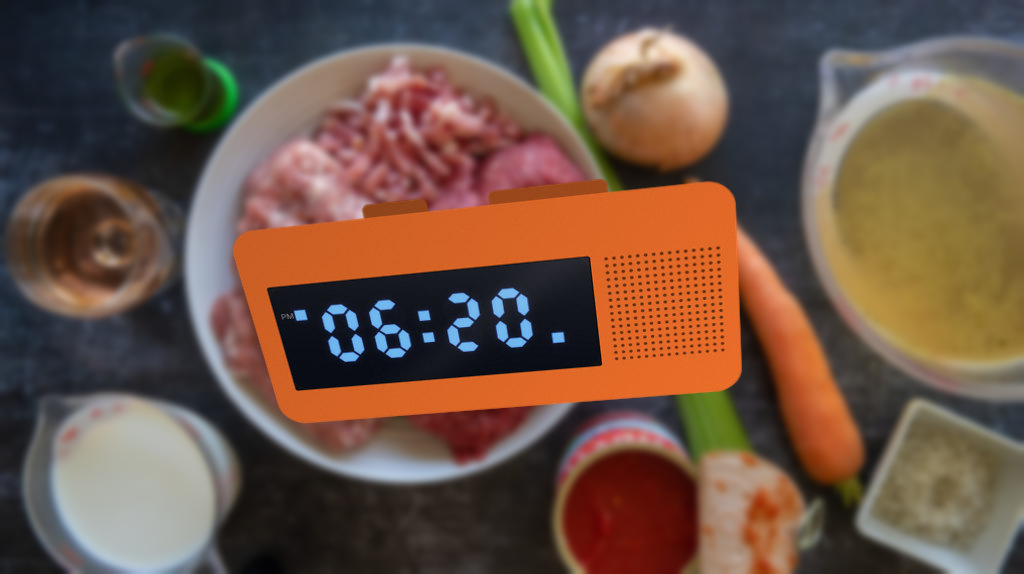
6:20
